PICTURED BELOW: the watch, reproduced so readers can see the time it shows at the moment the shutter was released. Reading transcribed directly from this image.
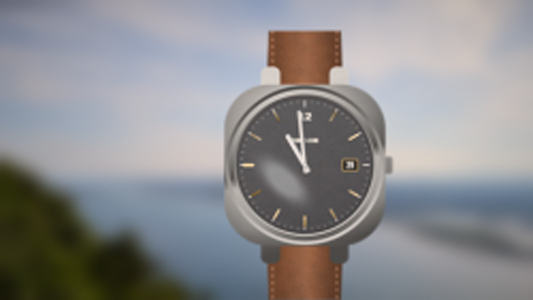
10:59
